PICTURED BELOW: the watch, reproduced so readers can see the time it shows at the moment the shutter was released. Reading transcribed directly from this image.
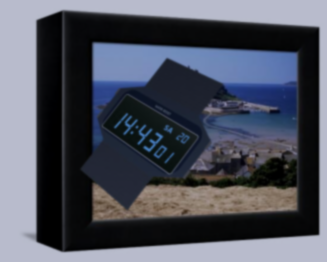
14:43:01
